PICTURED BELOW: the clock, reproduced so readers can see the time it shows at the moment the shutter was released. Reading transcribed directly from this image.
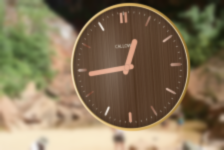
12:44
